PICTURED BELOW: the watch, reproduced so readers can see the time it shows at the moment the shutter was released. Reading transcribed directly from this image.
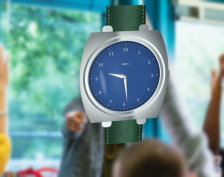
9:29
